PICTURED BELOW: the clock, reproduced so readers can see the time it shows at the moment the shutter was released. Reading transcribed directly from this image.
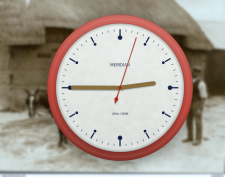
2:45:03
